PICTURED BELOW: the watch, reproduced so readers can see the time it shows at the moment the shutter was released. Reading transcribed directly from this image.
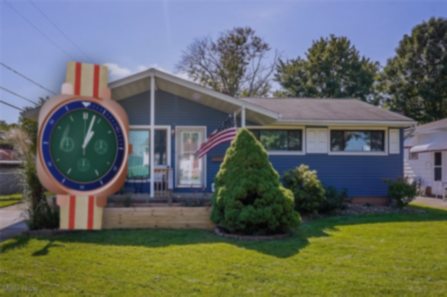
1:03
